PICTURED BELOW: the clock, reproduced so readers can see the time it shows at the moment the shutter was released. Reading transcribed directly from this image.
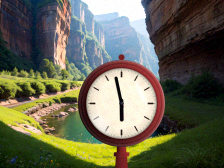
5:58
